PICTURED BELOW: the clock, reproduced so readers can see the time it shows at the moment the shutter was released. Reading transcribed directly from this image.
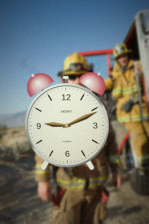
9:11
